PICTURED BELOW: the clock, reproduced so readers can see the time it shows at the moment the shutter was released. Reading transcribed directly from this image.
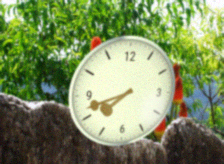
7:42
